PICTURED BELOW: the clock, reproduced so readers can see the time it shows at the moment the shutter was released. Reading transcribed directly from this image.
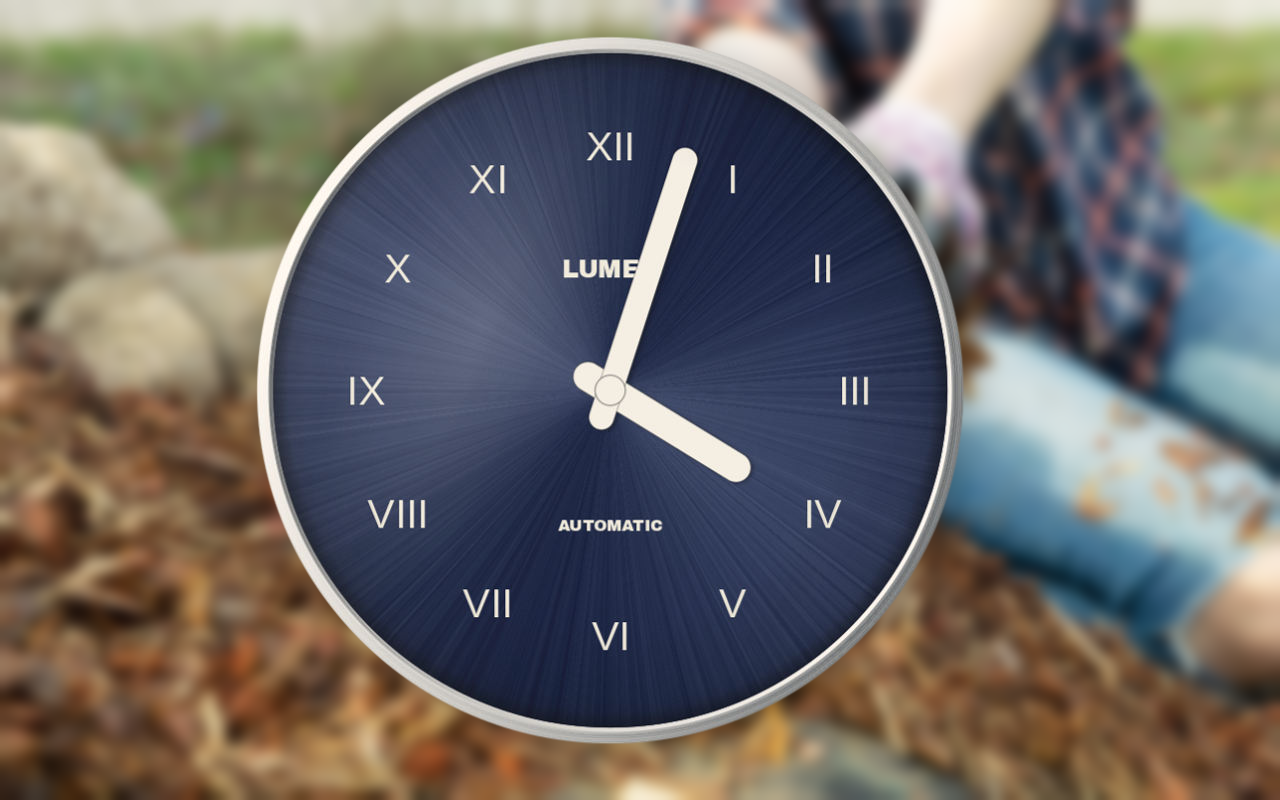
4:03
